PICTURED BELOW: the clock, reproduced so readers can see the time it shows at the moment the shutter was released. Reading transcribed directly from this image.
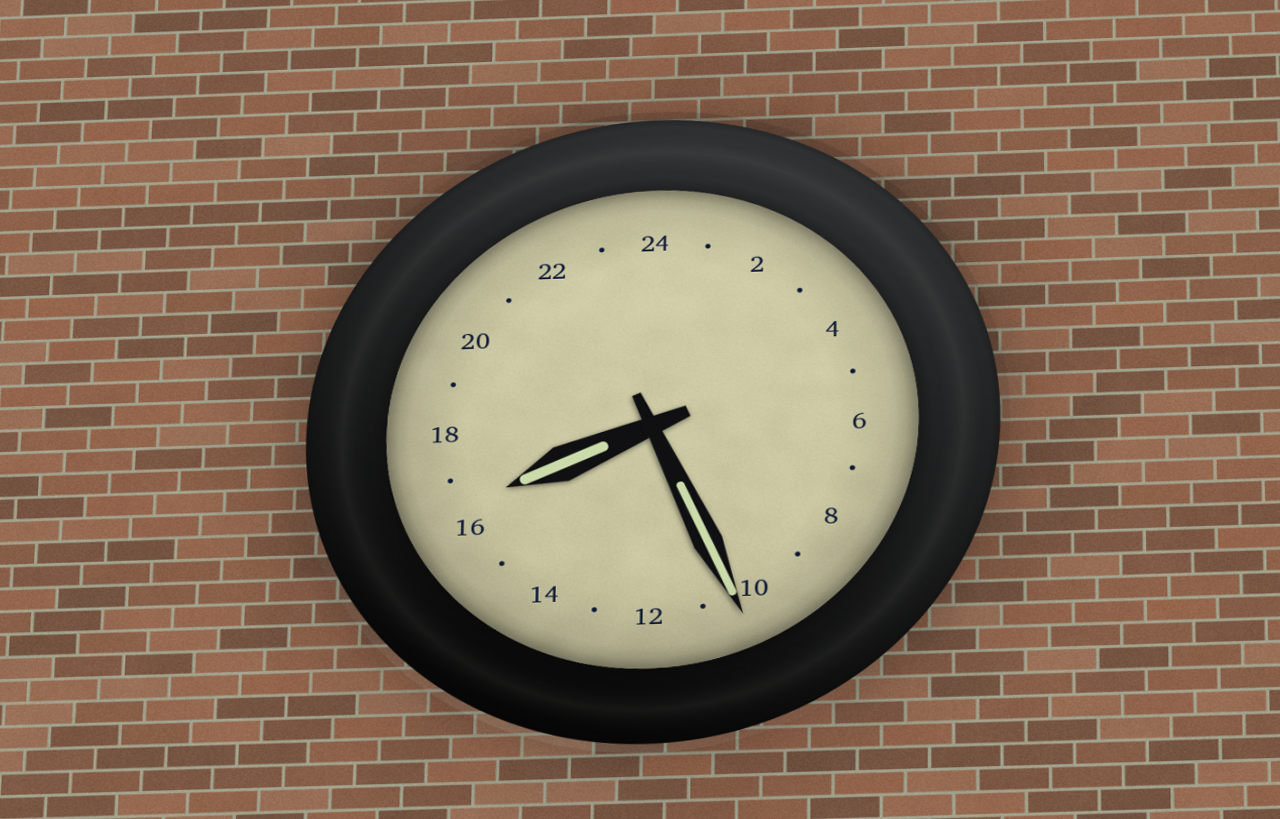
16:26
